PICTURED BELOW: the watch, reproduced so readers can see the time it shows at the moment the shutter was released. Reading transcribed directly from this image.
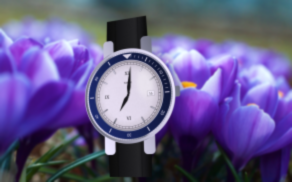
7:01
